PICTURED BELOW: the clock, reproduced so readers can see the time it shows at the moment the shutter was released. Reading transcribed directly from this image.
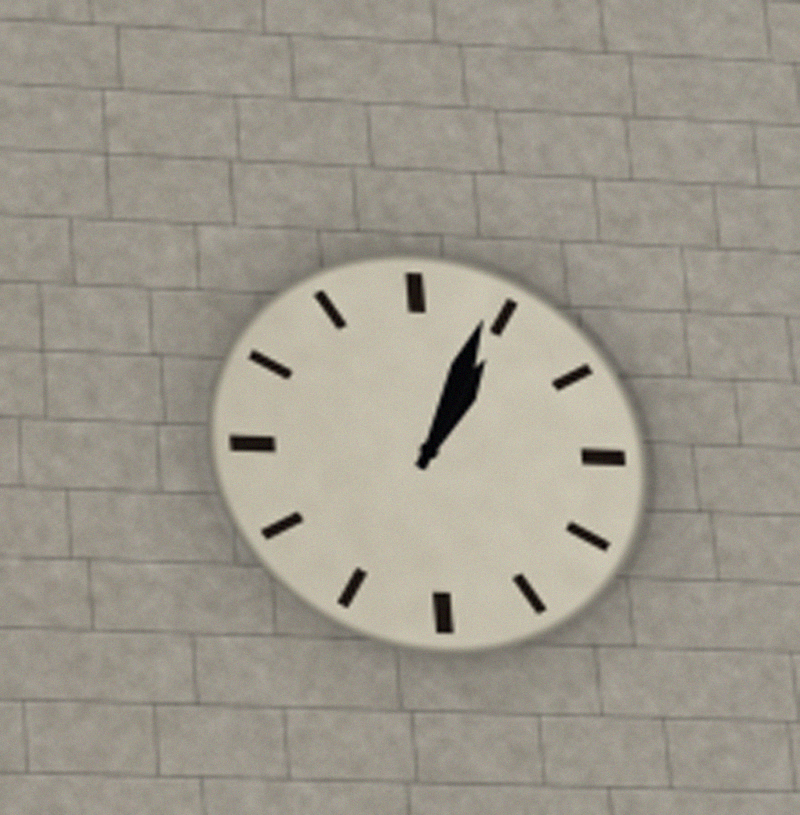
1:04
